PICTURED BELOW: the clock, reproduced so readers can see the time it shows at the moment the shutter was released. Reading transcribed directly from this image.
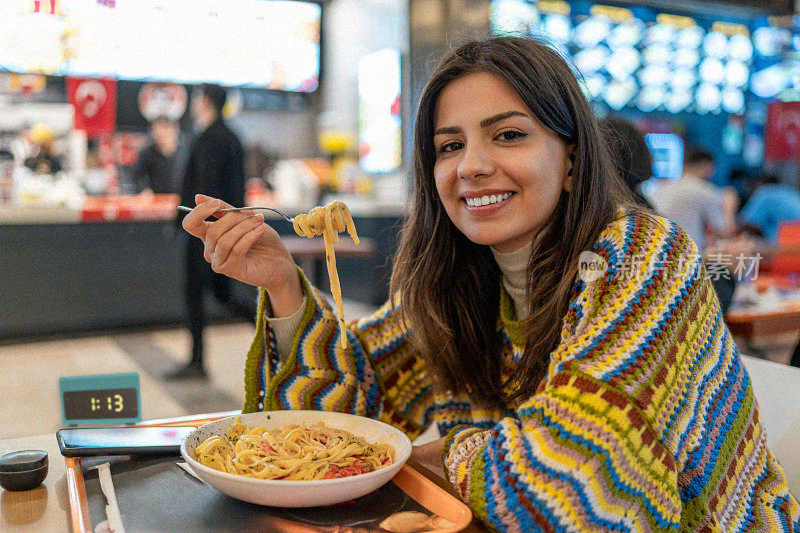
1:13
